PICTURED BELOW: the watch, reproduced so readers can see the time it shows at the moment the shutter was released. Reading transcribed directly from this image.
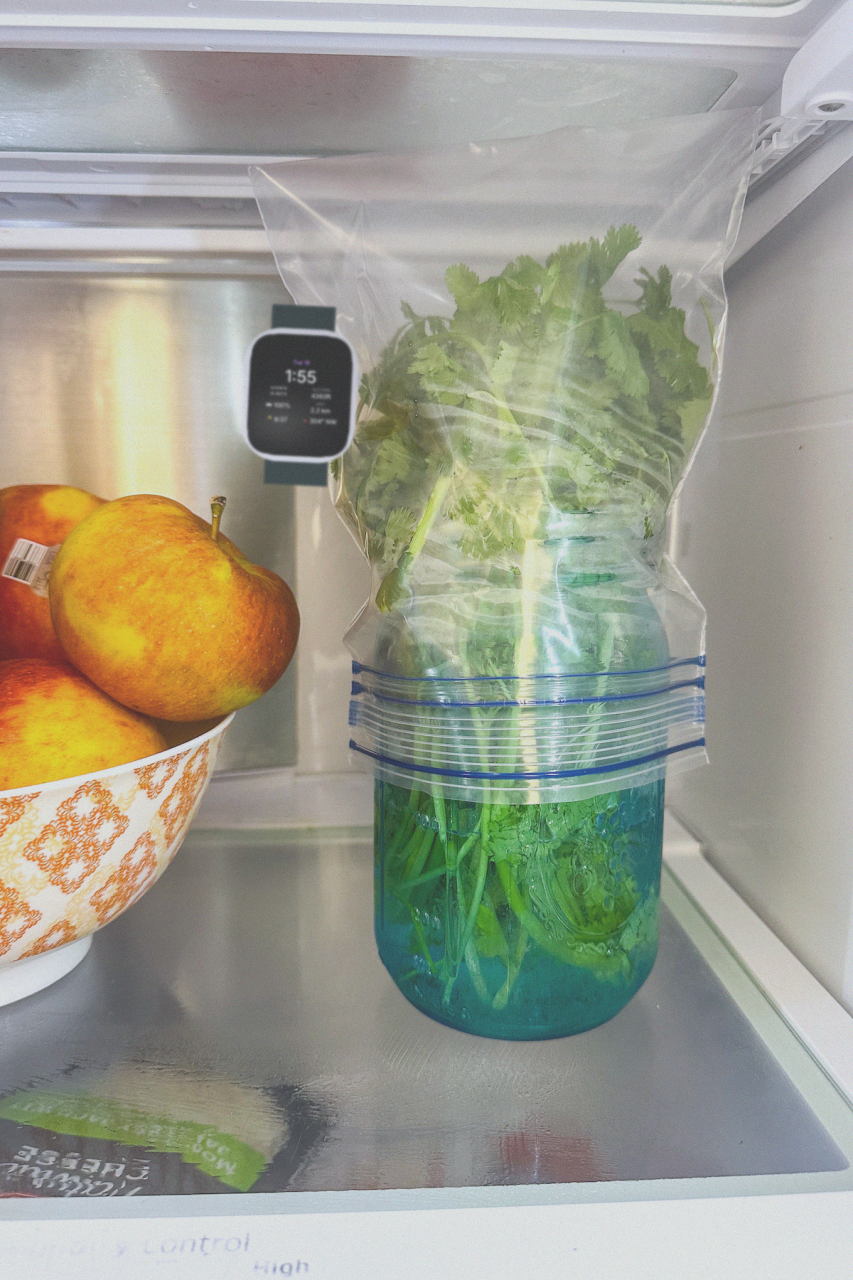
1:55
